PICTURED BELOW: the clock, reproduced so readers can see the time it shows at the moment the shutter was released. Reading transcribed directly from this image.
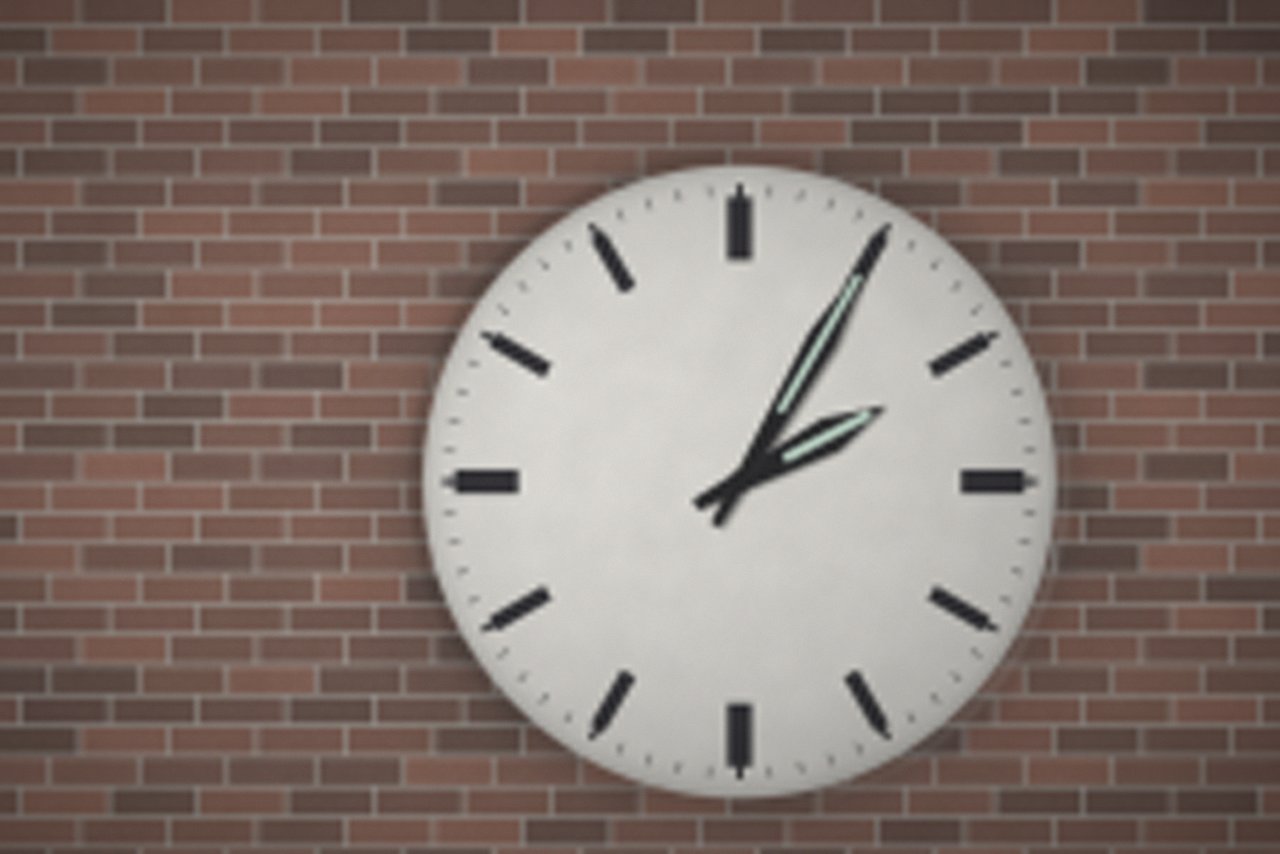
2:05
